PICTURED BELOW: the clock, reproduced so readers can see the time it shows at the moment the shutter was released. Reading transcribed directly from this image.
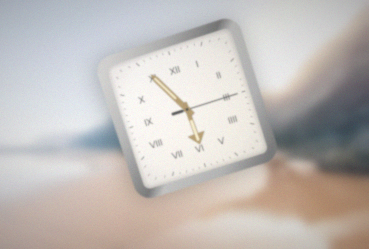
5:55:15
